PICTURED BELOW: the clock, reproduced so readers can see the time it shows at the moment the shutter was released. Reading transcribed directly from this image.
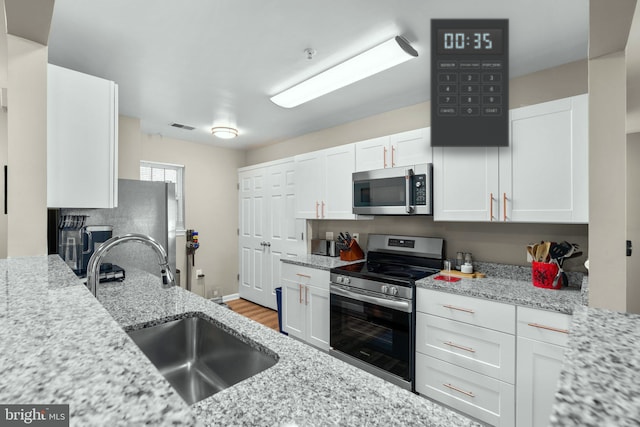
0:35
